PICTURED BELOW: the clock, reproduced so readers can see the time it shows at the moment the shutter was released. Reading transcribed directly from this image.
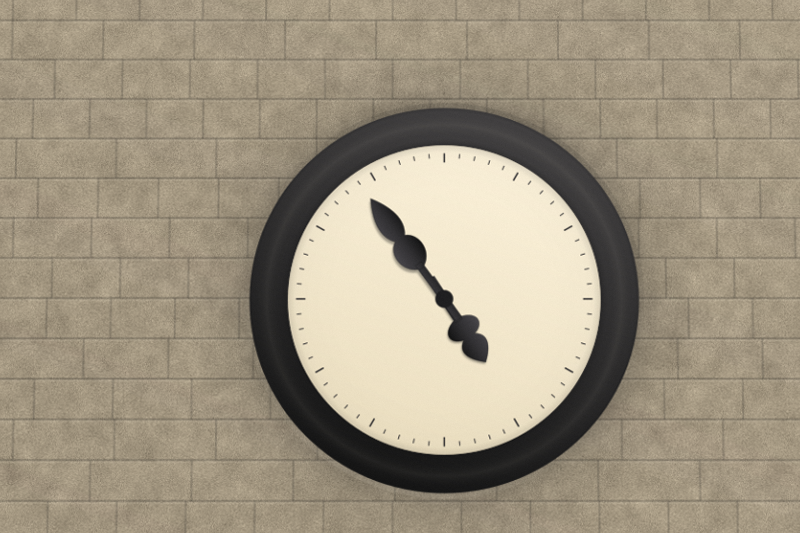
4:54
